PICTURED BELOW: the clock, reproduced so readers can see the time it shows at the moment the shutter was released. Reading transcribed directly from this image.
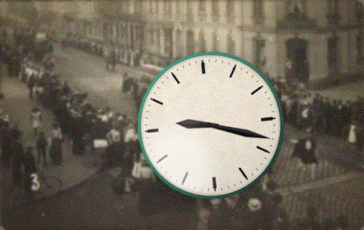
9:18
